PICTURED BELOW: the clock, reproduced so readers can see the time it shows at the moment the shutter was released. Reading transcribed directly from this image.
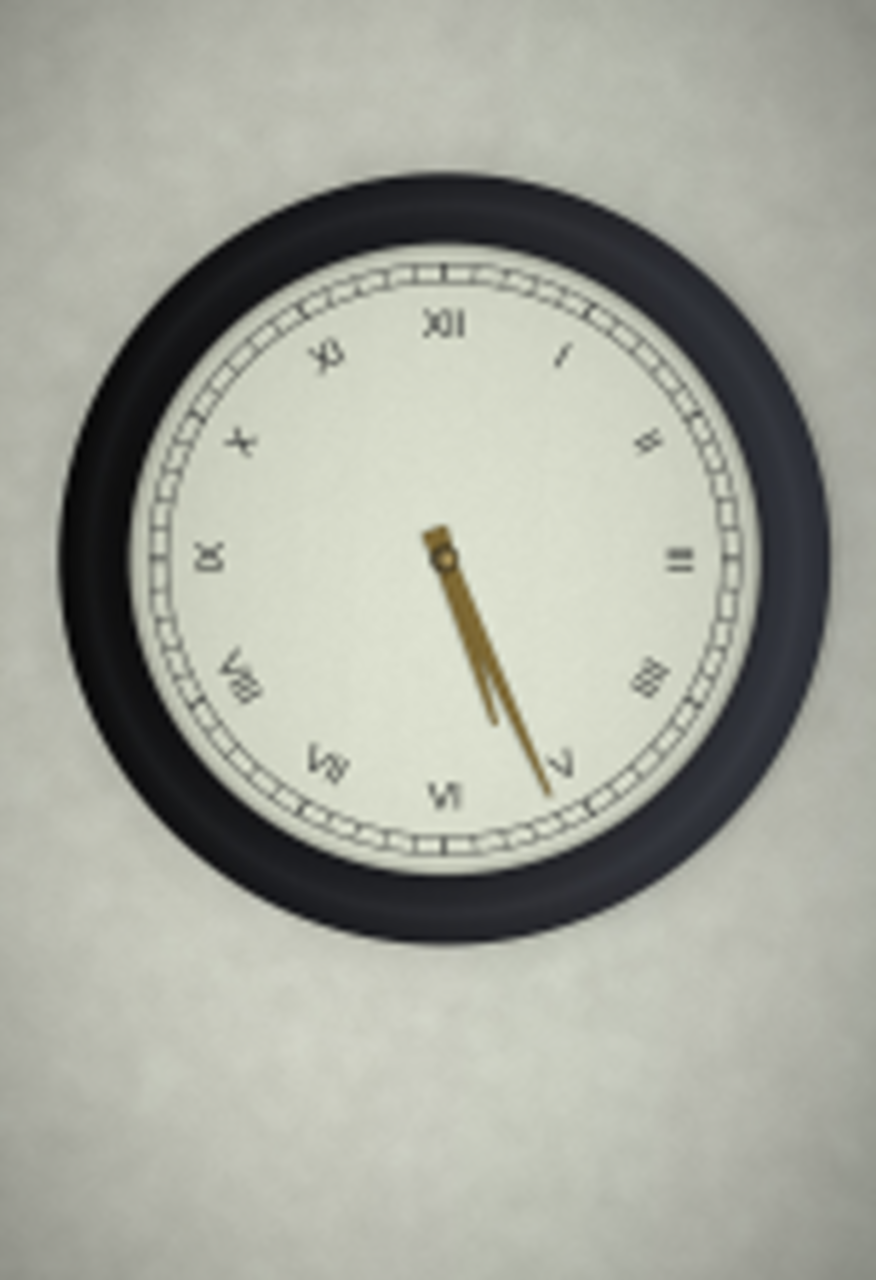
5:26
